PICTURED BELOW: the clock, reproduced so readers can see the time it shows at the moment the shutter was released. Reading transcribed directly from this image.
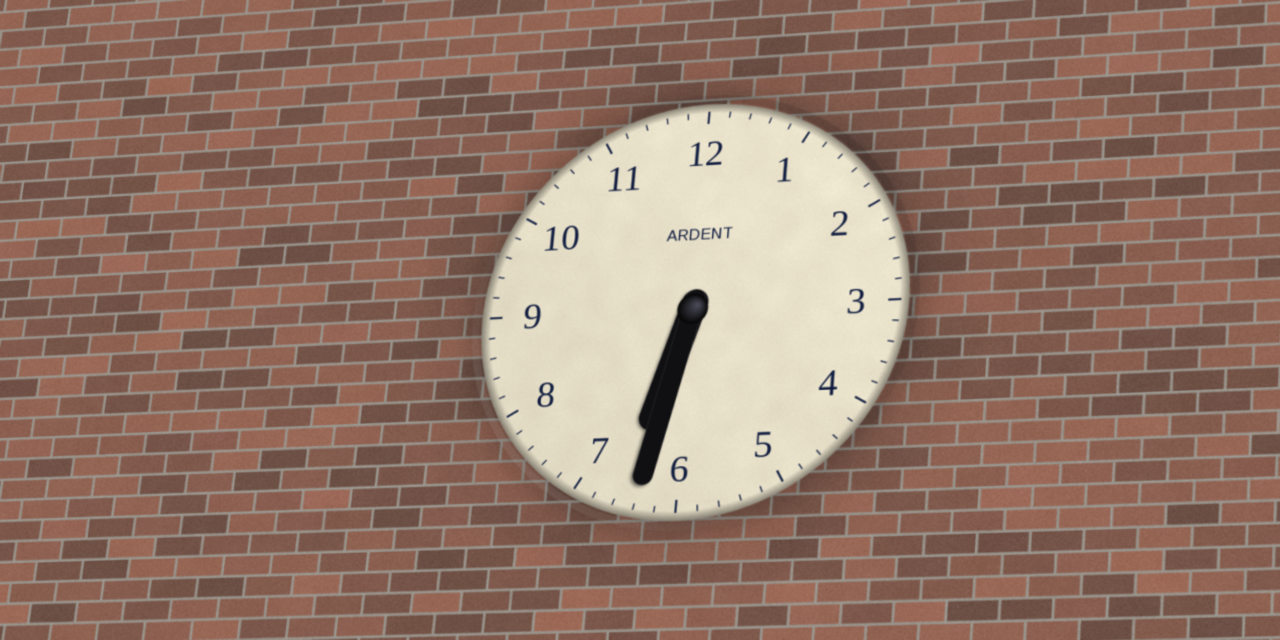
6:32
